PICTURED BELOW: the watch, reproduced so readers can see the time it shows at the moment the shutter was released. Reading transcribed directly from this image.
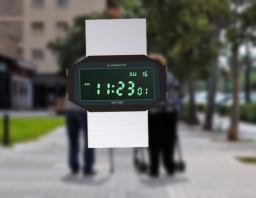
11:23:01
